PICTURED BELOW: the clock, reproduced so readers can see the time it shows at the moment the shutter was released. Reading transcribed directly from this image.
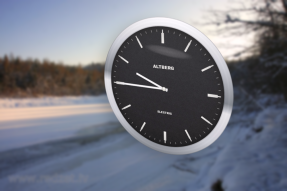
9:45
